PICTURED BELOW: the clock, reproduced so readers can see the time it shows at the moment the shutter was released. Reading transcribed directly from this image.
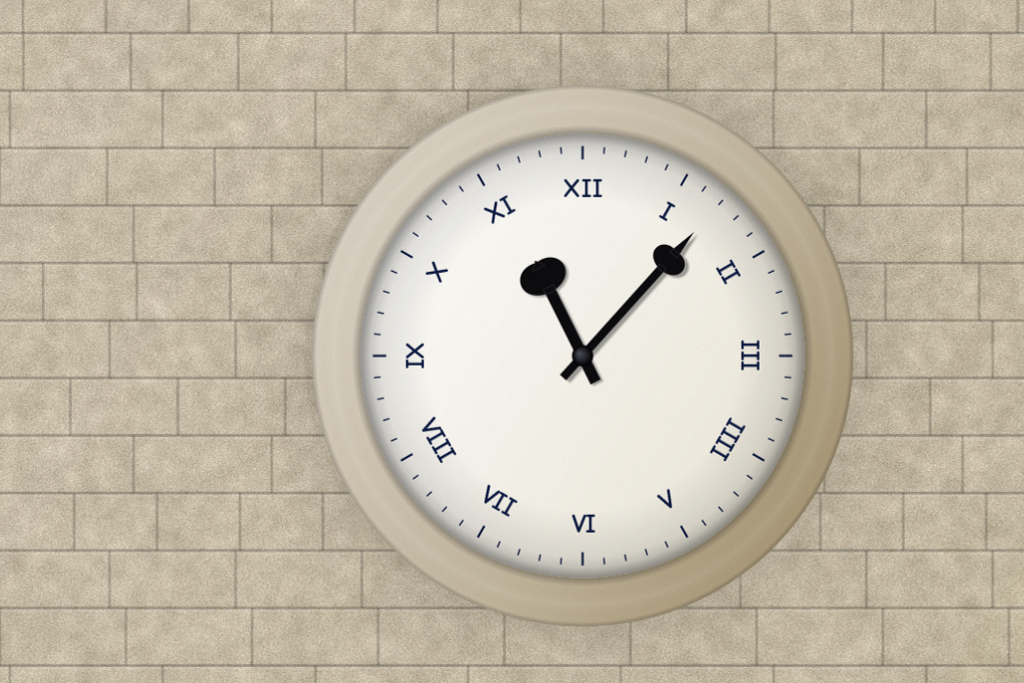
11:07
